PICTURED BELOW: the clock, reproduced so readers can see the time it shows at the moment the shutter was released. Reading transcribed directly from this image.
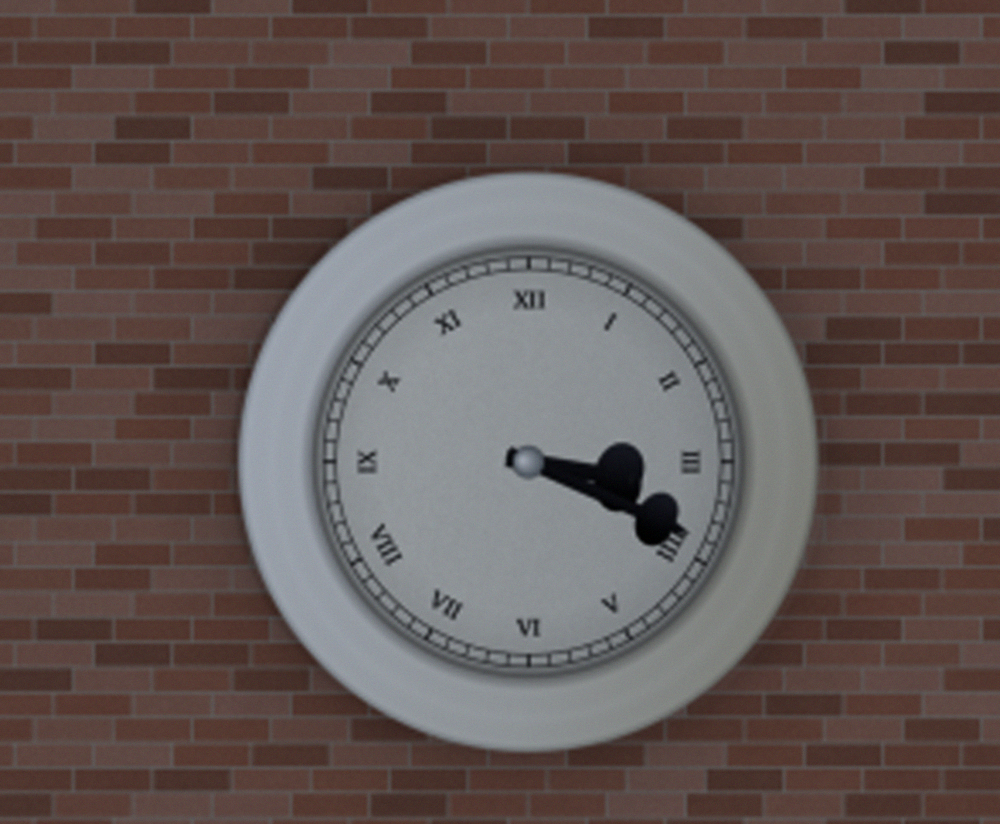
3:19
